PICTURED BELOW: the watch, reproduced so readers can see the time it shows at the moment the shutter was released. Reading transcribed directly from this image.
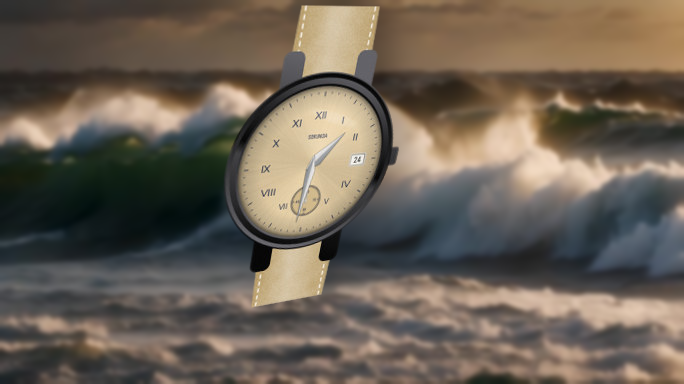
1:31
